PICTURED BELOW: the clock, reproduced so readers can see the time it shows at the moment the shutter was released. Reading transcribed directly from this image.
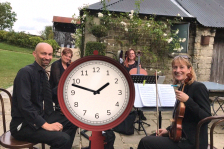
1:48
